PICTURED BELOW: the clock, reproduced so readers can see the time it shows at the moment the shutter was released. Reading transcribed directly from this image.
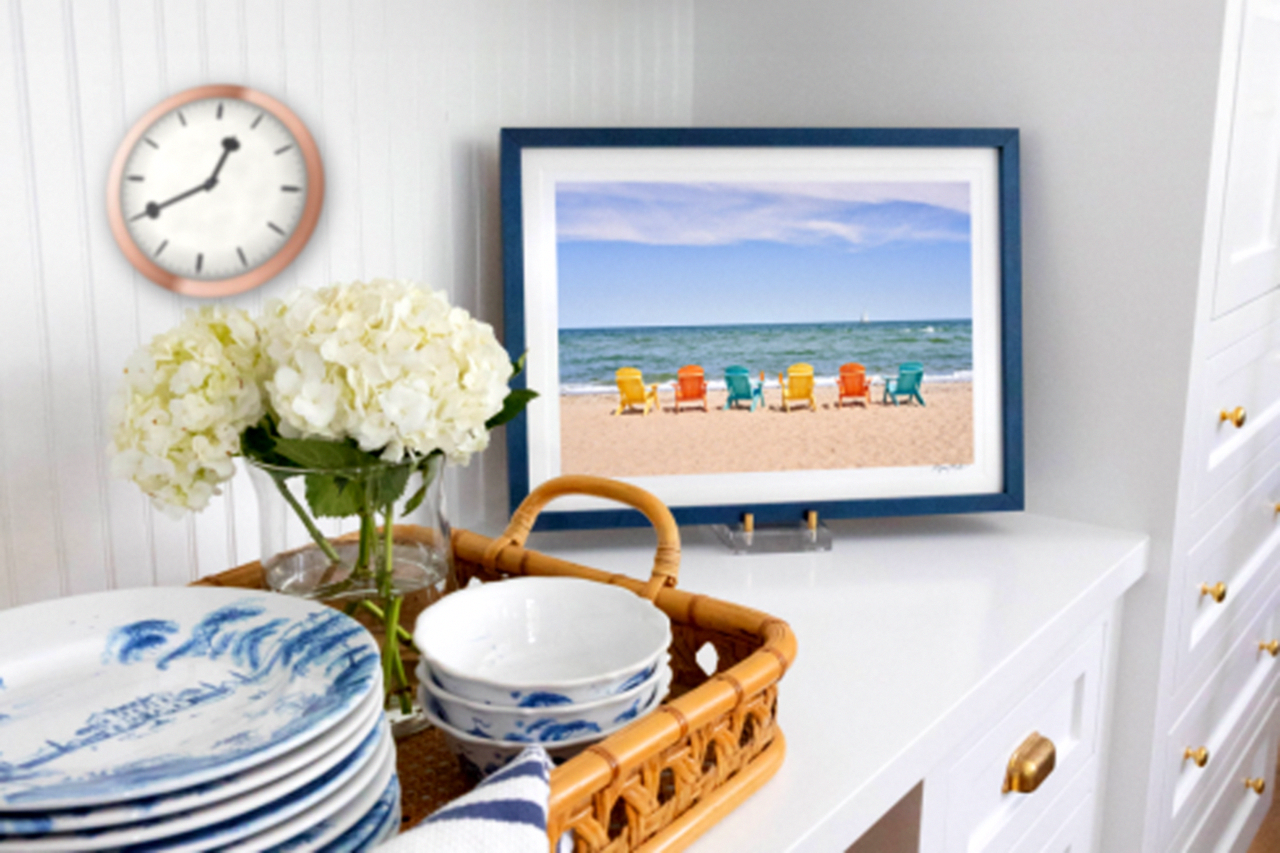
12:40
